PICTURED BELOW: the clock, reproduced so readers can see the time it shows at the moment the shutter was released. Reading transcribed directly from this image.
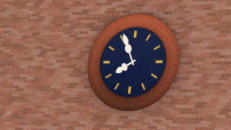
7:56
